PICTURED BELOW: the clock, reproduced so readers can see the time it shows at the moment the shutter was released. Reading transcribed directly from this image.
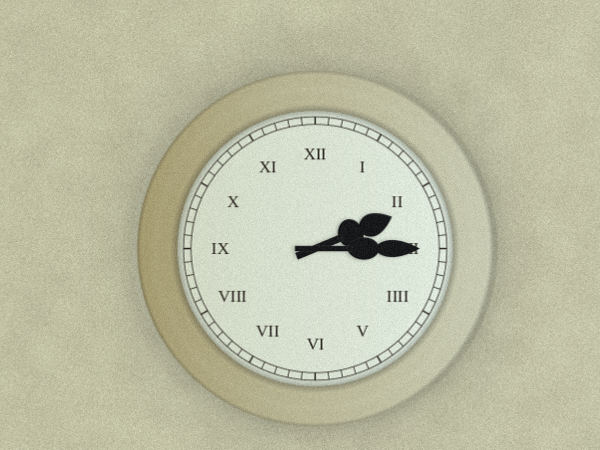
2:15
